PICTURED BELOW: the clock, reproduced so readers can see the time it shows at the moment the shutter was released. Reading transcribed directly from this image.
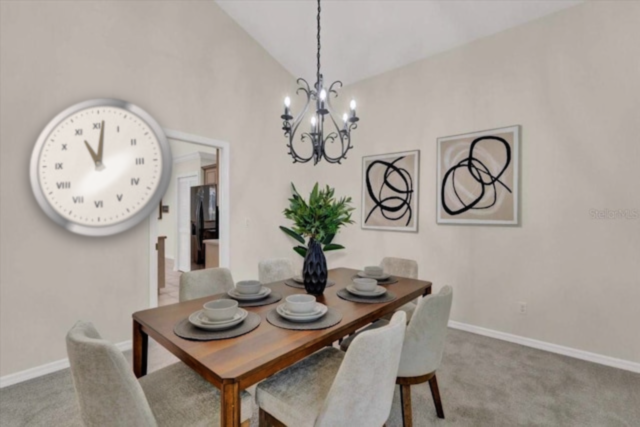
11:01
